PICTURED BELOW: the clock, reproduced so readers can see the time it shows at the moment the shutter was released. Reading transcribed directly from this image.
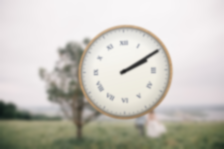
2:10
